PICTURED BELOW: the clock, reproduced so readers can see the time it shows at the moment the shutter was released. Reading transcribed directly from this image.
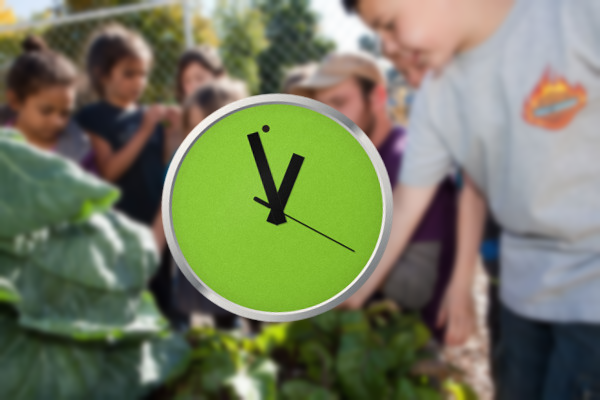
12:58:21
